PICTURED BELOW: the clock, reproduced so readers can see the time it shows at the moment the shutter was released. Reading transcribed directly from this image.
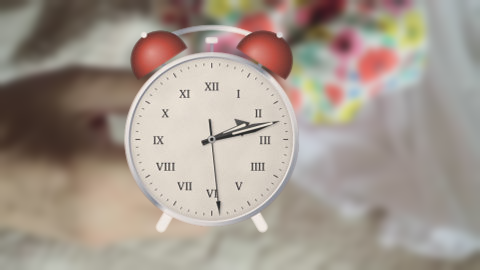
2:12:29
